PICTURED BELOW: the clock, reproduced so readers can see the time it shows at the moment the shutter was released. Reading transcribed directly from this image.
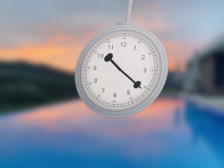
10:21
